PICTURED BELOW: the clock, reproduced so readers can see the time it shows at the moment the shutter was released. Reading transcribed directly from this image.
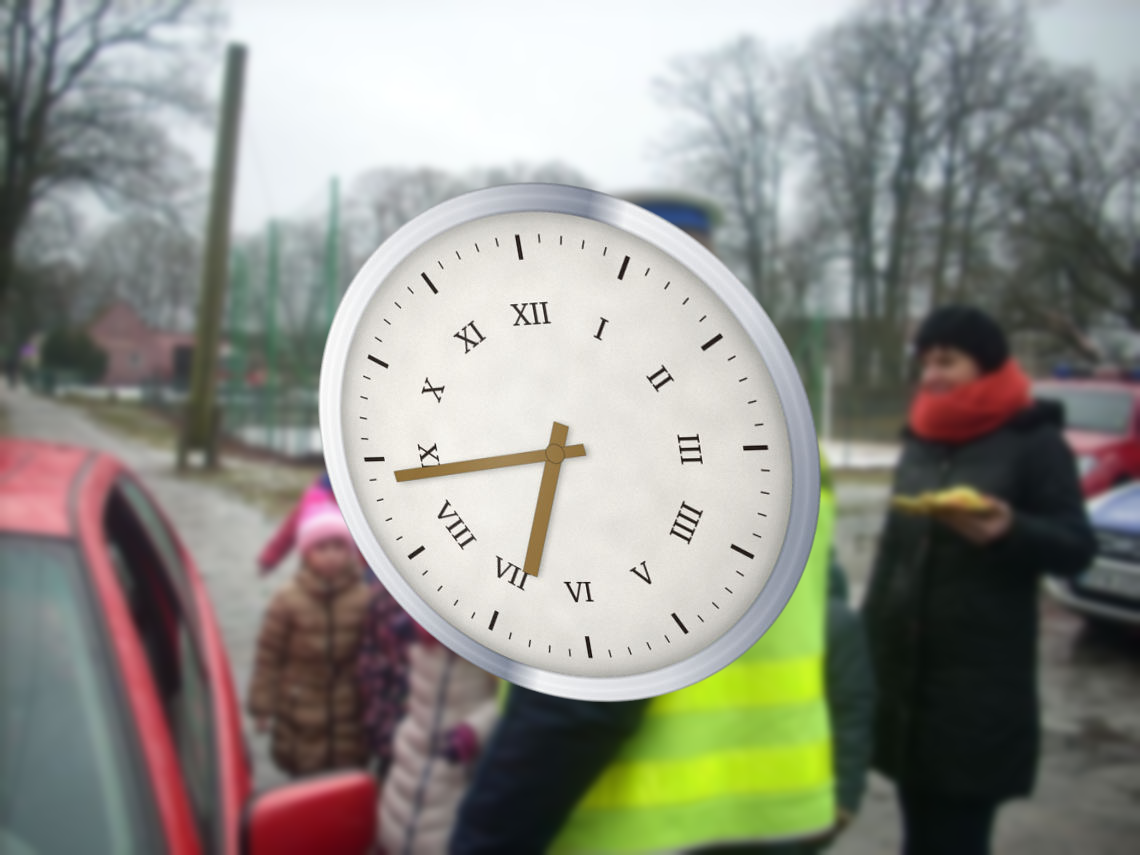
6:44
